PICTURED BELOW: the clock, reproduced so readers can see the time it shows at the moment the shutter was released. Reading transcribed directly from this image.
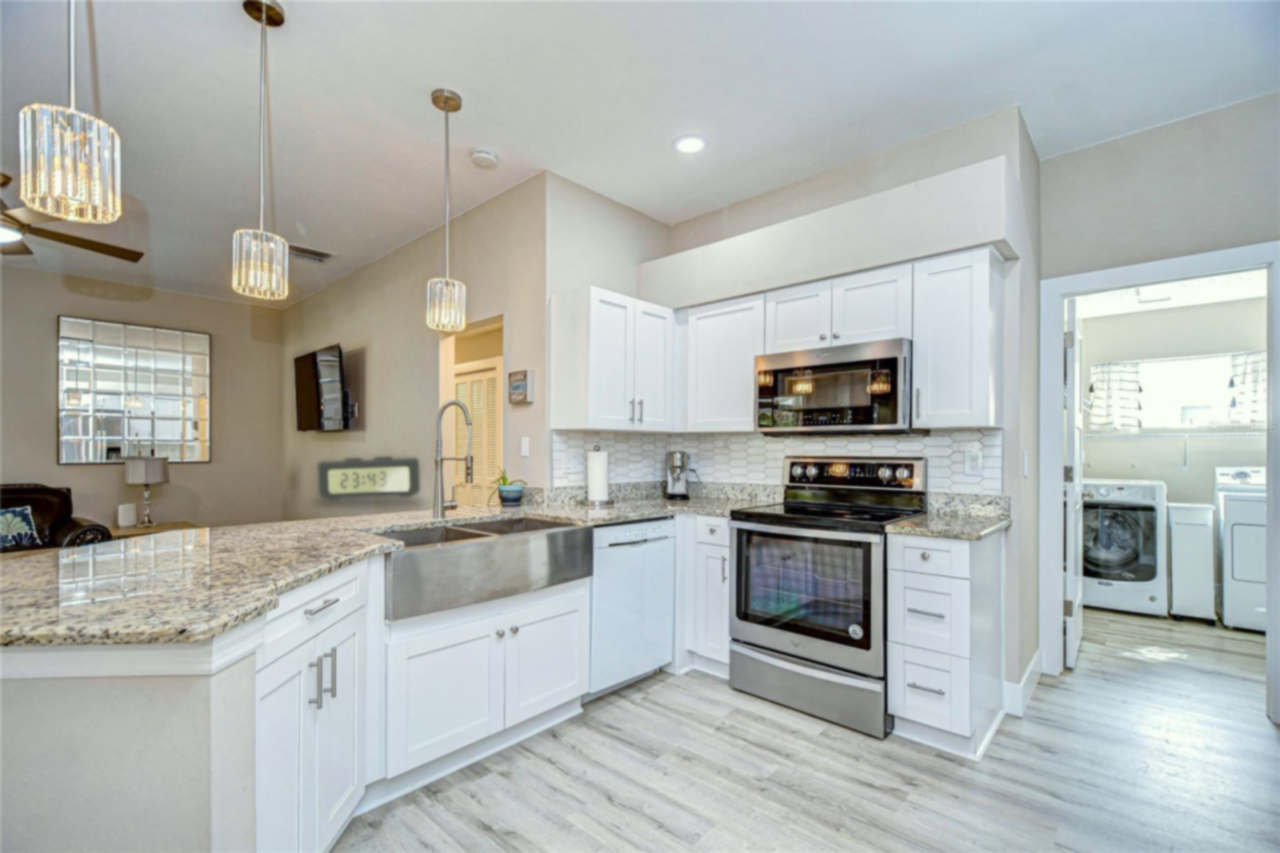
23:43
